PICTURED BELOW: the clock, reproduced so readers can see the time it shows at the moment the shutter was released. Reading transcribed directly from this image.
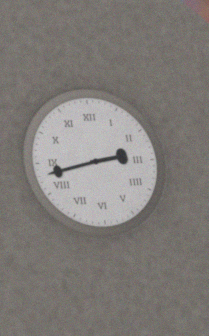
2:43
